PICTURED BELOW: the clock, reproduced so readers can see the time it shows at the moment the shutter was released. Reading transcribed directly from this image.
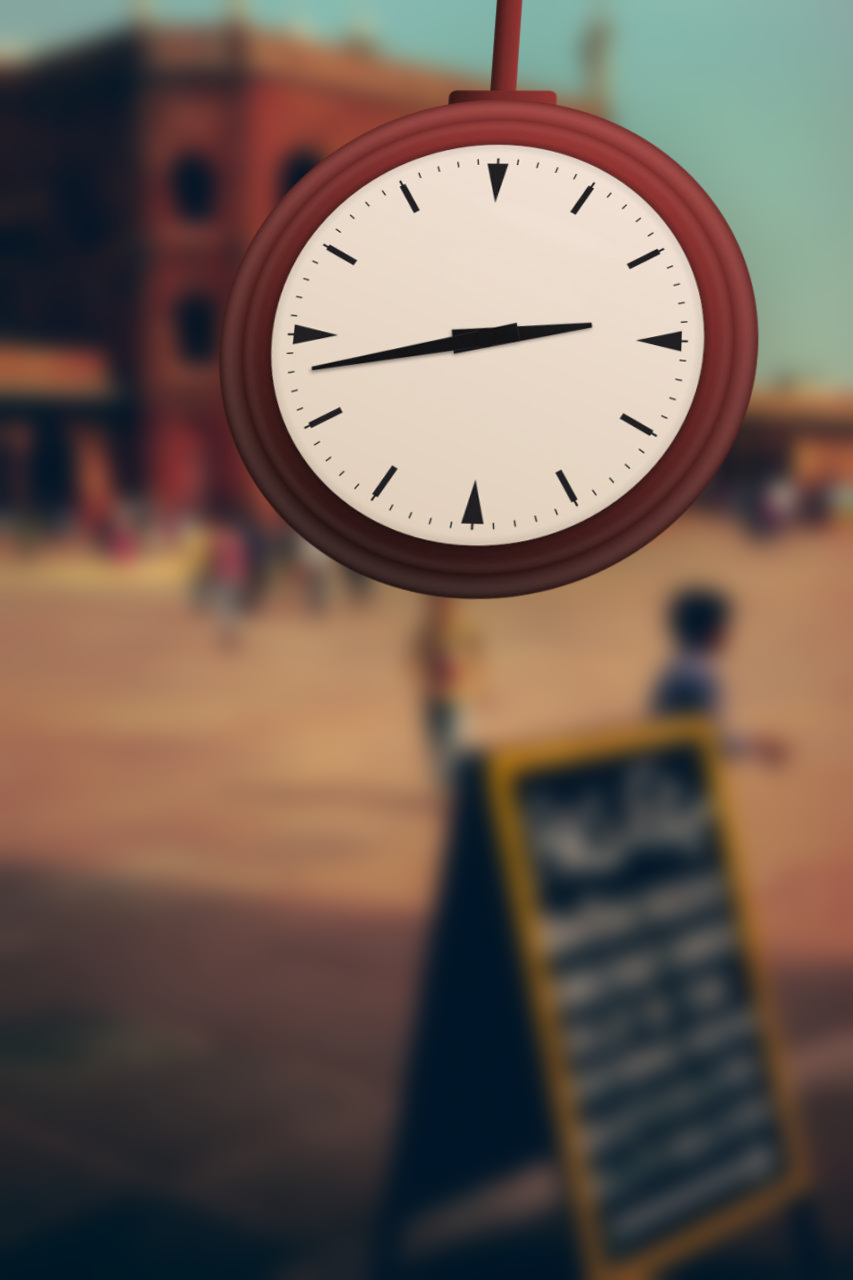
2:43
